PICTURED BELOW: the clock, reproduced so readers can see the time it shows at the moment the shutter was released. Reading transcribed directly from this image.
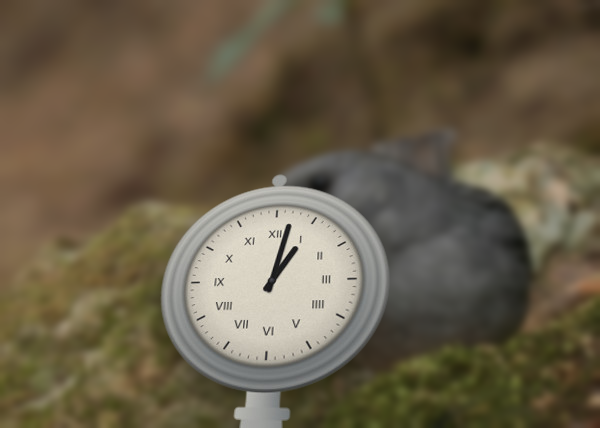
1:02
